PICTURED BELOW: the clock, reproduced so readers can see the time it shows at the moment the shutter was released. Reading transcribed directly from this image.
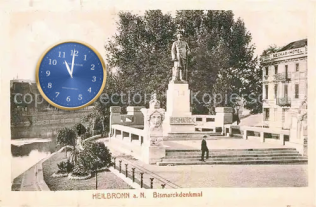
11:00
